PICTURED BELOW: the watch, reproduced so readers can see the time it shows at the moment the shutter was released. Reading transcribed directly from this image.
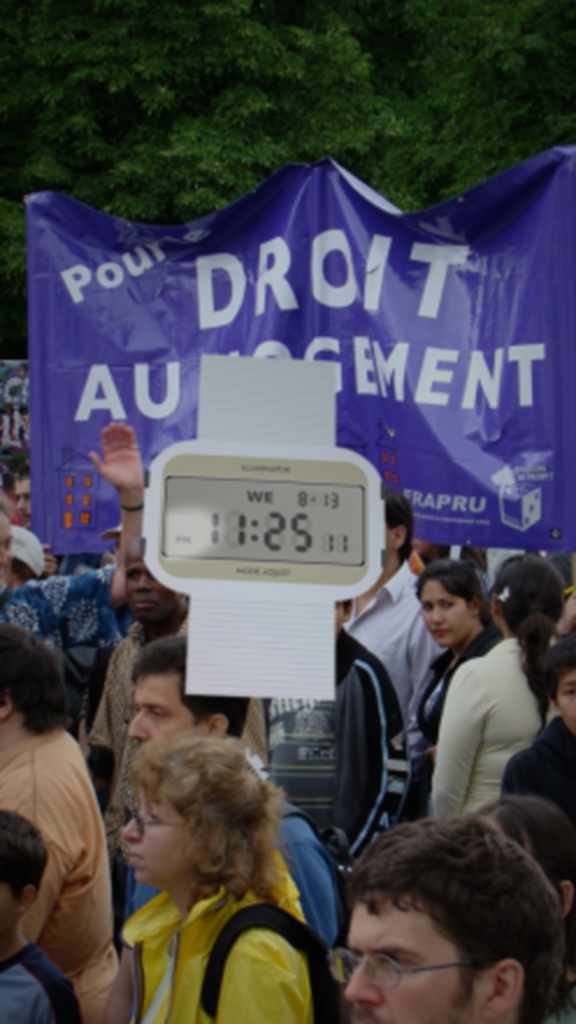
11:25:11
